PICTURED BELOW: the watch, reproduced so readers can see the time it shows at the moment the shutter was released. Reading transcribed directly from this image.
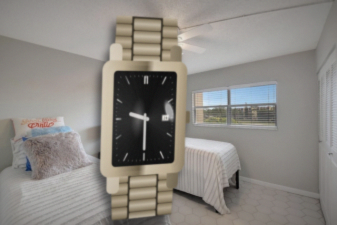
9:30
